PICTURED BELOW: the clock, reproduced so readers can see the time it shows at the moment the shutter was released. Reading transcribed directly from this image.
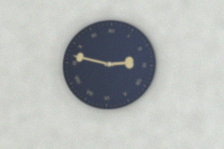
2:47
